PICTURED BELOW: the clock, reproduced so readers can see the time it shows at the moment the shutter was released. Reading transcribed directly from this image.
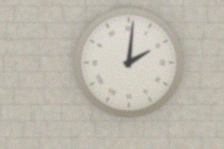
2:01
